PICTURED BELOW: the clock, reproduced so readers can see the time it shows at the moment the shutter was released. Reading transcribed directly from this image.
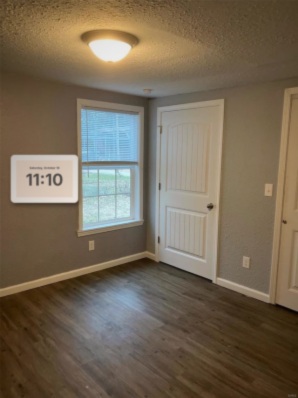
11:10
